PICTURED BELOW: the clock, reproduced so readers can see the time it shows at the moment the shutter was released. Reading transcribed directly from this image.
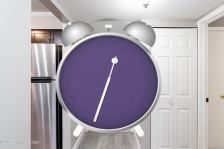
12:33
